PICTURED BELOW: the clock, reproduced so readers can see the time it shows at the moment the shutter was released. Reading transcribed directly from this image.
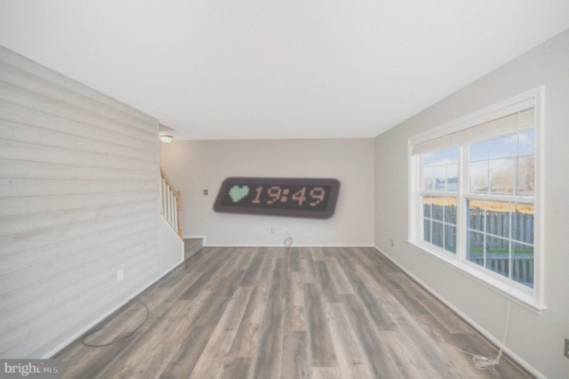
19:49
